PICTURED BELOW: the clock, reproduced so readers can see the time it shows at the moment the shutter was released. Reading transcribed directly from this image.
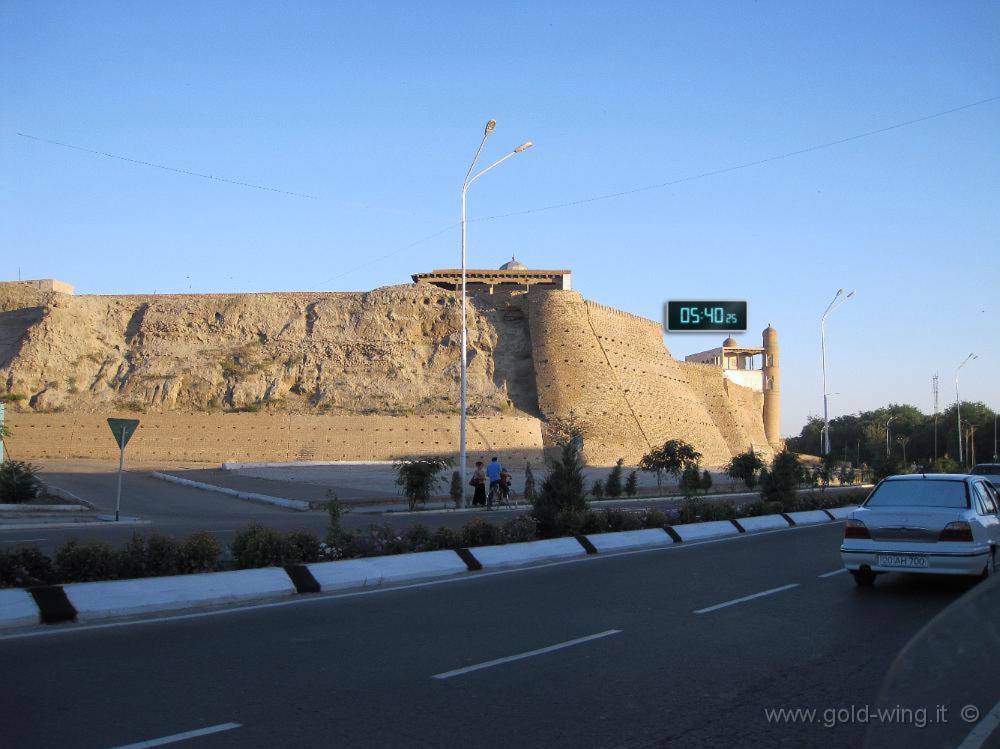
5:40
